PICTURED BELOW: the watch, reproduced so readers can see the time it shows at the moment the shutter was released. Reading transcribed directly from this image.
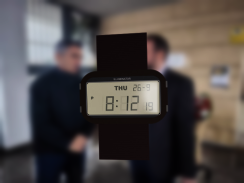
8:12:19
